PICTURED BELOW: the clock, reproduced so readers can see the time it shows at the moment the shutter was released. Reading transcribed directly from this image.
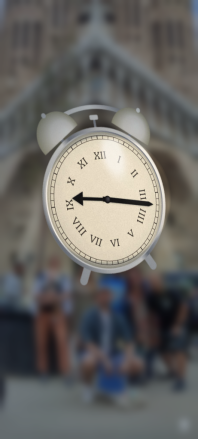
9:17
